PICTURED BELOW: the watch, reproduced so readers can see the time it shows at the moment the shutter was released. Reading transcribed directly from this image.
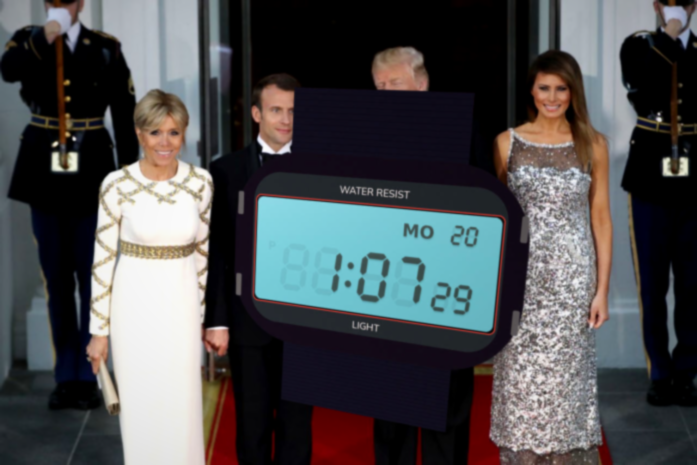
1:07:29
